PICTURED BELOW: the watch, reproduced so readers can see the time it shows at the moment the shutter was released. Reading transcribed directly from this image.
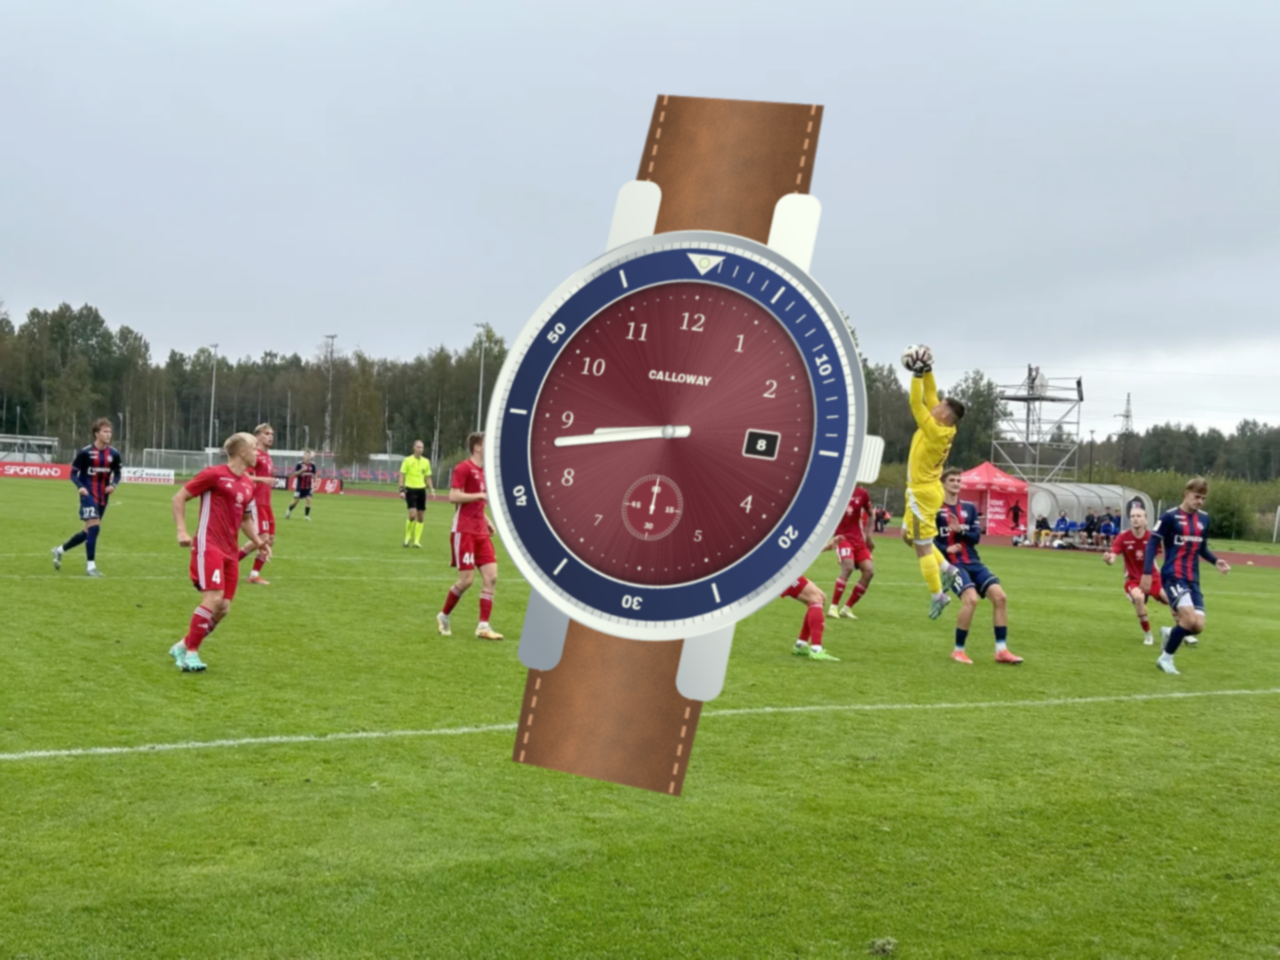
8:43
